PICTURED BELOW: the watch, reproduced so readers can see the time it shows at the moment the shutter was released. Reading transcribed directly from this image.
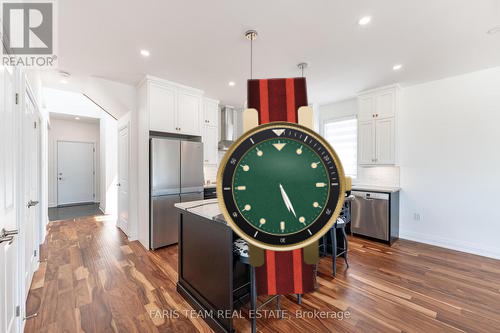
5:26
